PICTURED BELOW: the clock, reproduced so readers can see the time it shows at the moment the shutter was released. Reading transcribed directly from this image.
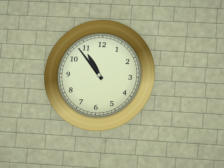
10:53
